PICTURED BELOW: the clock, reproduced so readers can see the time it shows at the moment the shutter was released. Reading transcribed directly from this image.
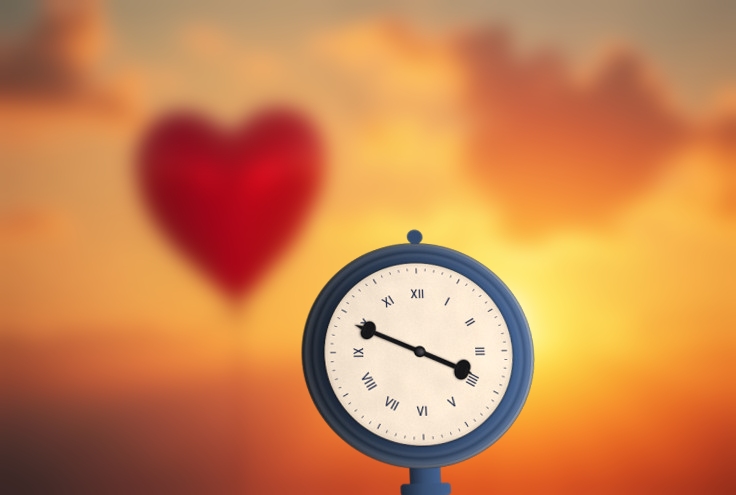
3:49
